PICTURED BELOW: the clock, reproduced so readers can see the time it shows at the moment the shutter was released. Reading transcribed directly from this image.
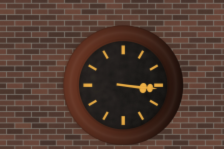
3:16
